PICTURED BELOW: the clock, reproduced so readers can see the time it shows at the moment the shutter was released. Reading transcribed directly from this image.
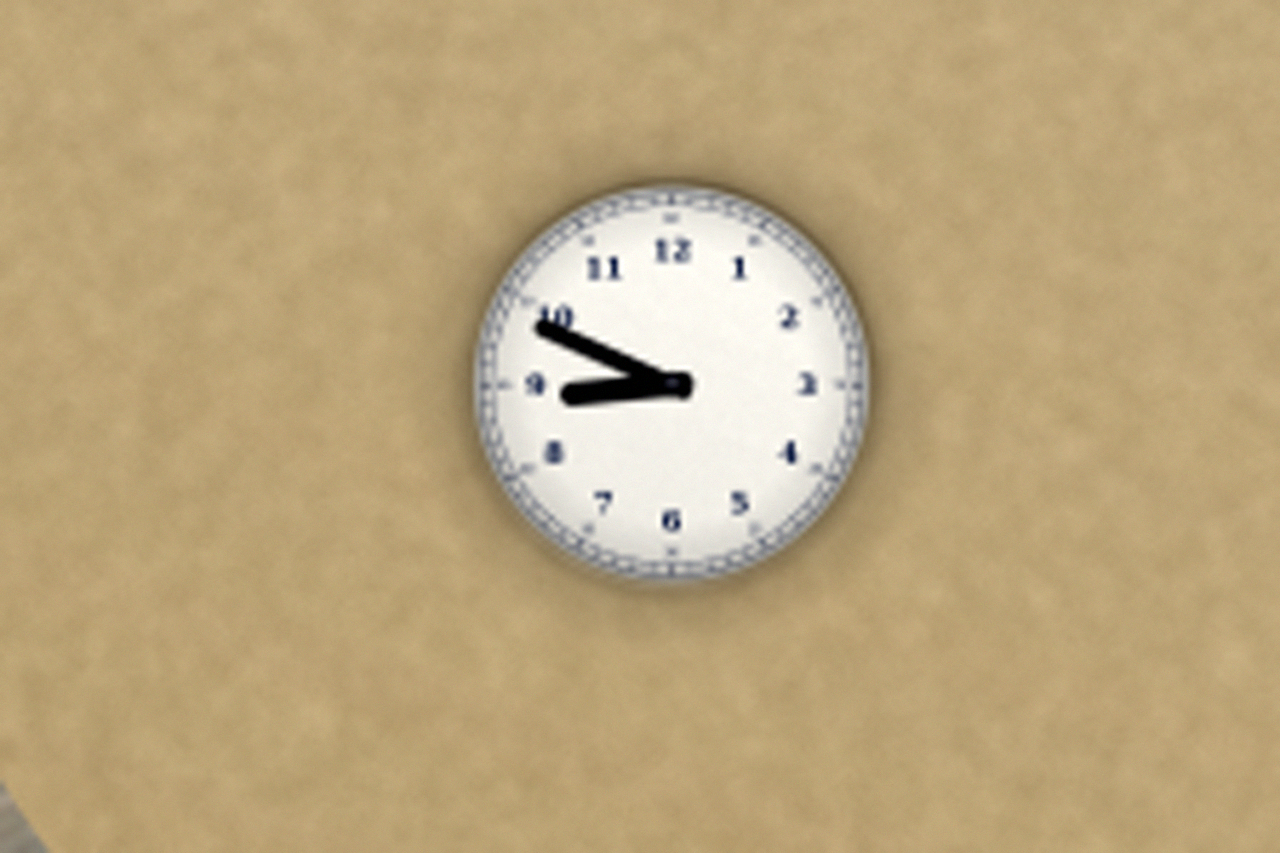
8:49
